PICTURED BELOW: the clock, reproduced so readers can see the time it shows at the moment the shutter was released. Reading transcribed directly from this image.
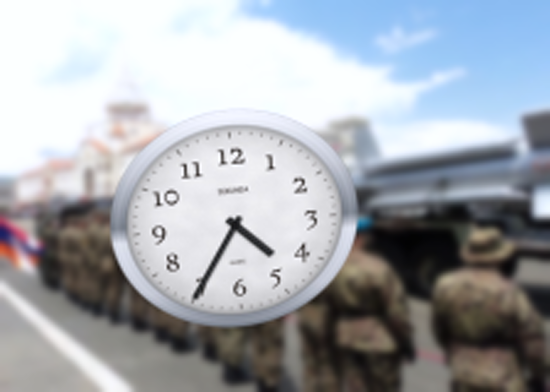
4:35
